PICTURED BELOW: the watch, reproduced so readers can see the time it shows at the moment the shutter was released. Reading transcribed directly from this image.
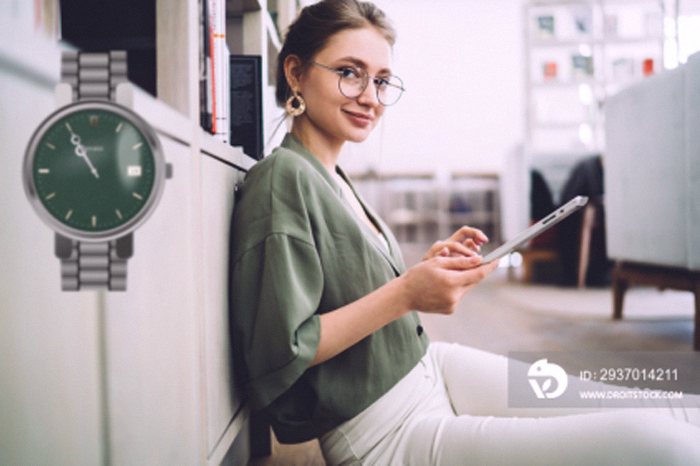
10:55
